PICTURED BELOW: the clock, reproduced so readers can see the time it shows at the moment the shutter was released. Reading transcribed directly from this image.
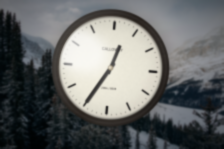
12:35
